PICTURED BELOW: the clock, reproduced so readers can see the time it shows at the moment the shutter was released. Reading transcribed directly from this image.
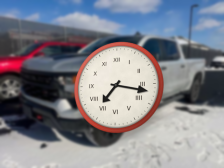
7:17
